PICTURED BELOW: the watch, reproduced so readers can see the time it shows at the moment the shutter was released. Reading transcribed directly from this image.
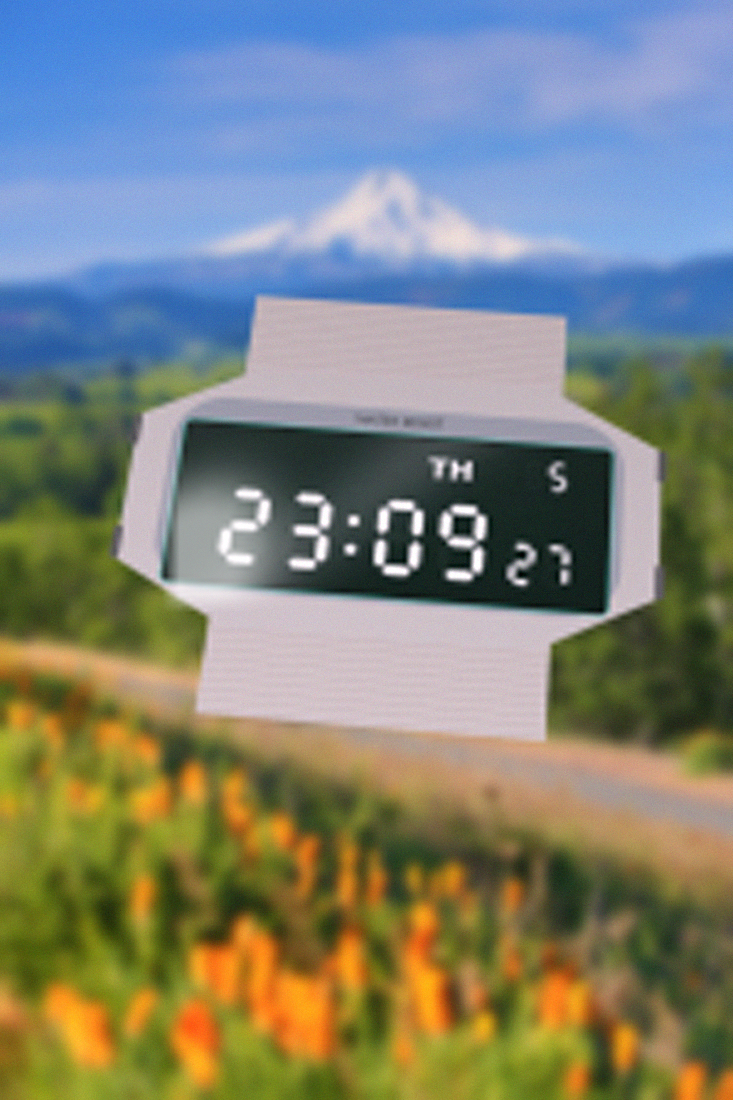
23:09:27
